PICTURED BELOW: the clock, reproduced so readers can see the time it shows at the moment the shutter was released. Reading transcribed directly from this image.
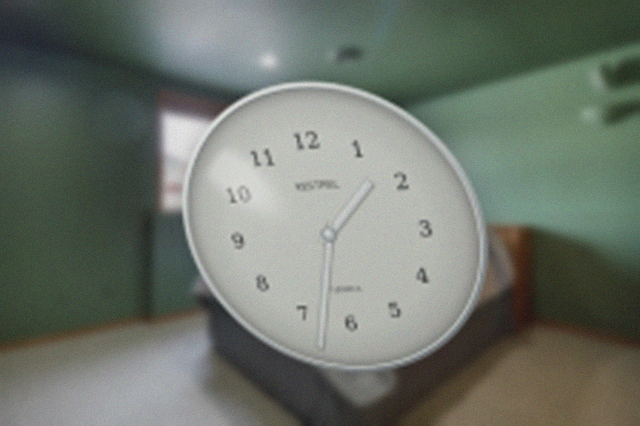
1:33
